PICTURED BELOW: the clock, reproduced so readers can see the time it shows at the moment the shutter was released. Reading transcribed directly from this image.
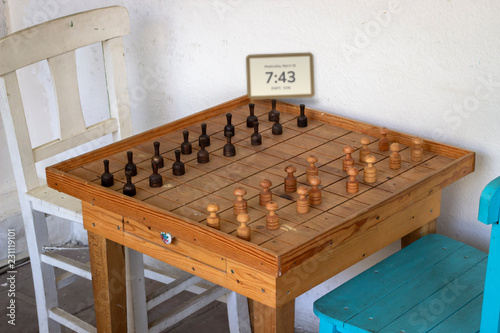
7:43
